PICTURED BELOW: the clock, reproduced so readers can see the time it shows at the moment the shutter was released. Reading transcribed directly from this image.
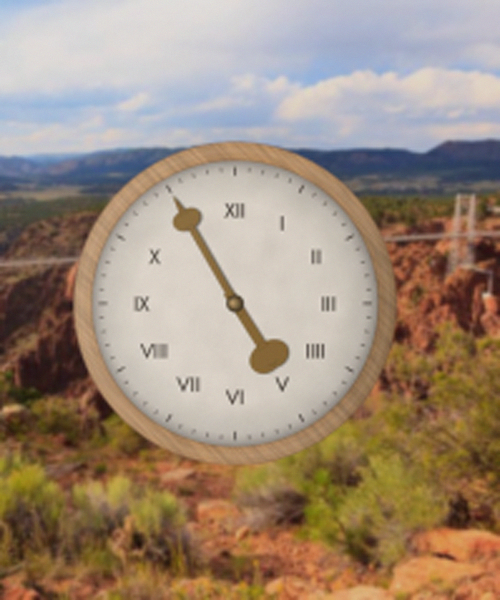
4:55
